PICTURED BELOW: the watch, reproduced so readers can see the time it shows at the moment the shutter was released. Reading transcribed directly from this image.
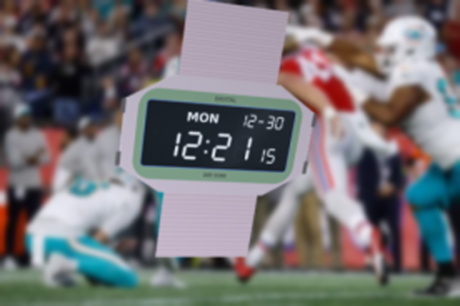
12:21:15
